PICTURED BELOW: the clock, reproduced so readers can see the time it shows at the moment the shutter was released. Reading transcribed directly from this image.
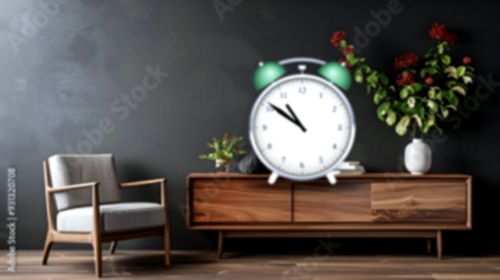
10:51
